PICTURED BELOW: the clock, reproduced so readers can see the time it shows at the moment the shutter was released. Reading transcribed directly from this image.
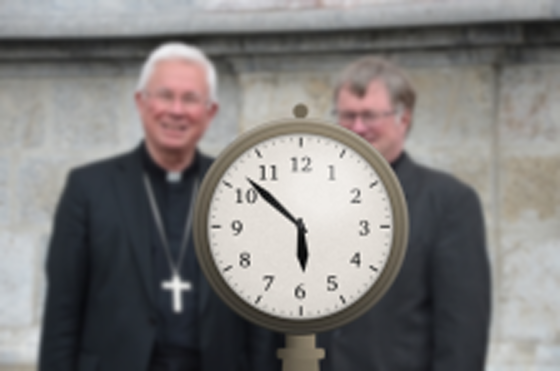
5:52
